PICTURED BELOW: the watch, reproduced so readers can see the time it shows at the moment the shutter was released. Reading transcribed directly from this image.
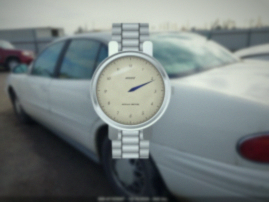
2:11
